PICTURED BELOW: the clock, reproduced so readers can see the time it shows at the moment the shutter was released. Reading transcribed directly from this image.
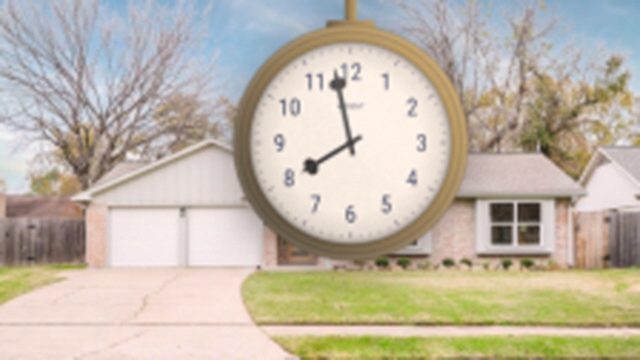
7:58
